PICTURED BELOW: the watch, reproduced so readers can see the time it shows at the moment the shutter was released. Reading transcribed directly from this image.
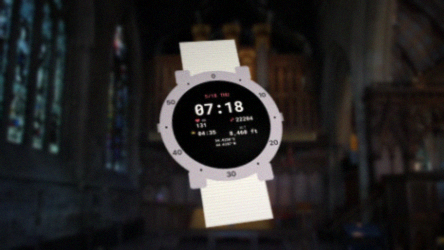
7:18
